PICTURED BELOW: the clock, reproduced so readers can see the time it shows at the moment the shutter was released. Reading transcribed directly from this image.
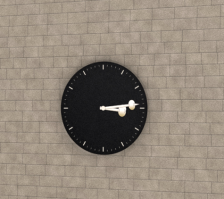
3:14
